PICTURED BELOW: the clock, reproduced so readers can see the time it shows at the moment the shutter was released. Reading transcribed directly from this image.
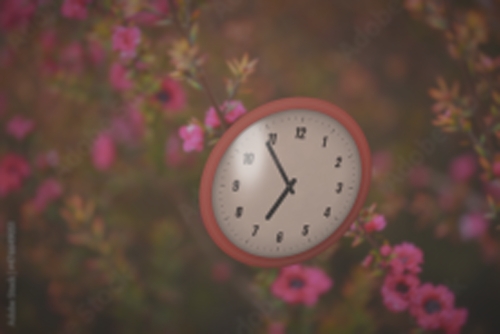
6:54
